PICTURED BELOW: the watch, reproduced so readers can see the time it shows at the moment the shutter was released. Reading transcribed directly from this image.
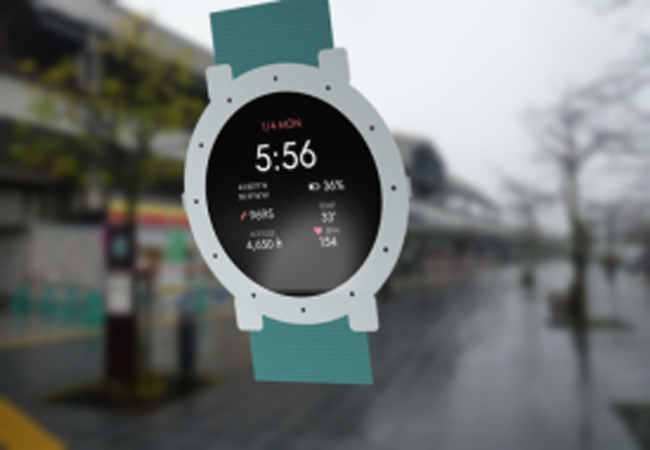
5:56
